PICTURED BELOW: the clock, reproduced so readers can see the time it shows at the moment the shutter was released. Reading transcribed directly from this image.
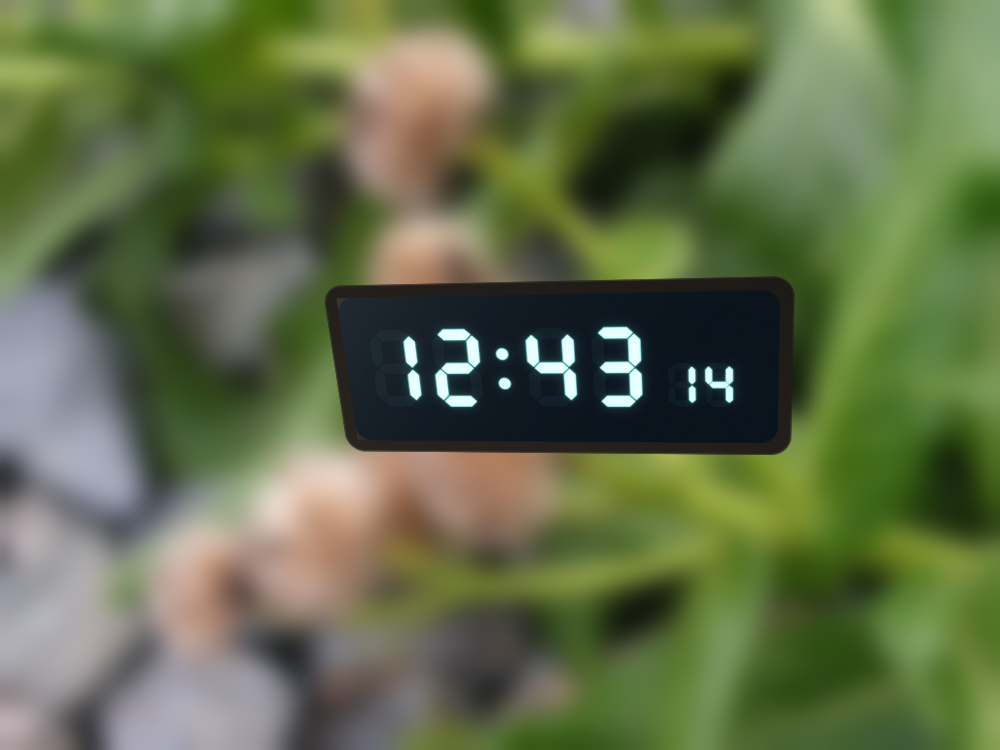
12:43:14
